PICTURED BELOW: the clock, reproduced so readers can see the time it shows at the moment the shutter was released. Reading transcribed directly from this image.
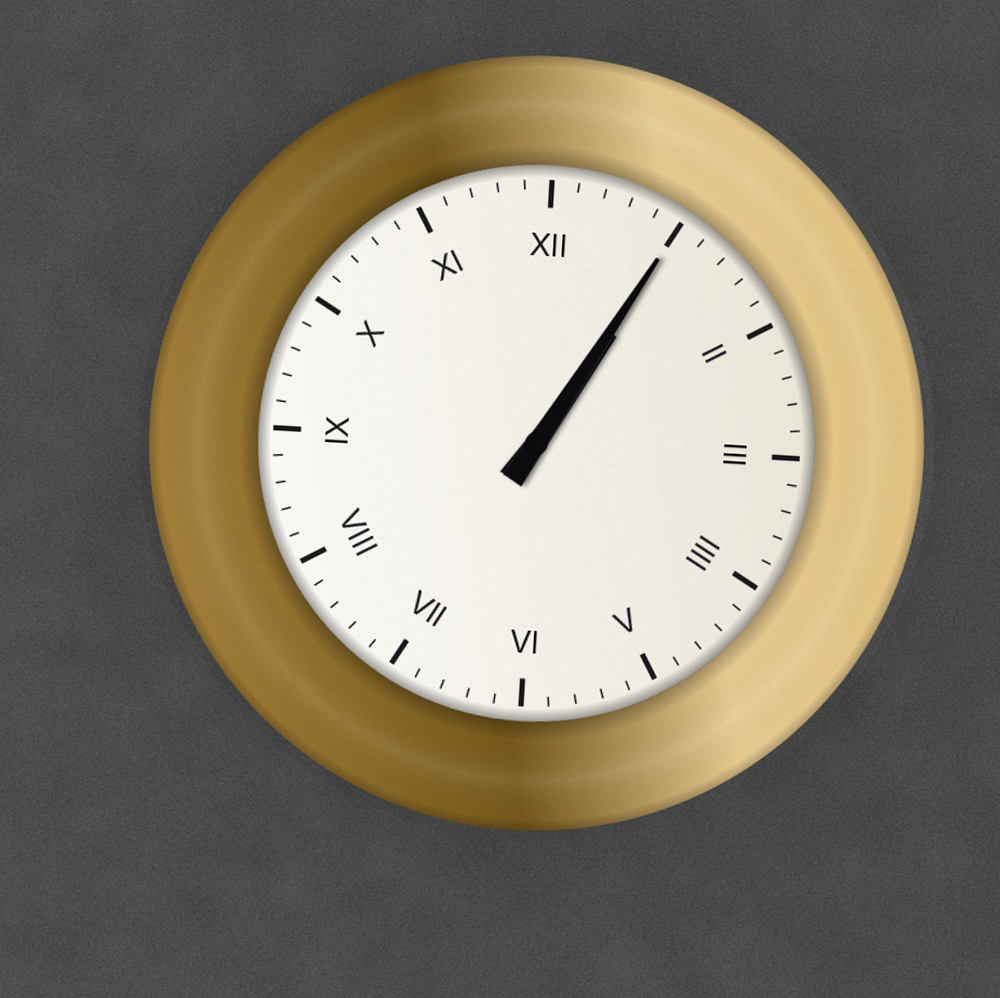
1:05
